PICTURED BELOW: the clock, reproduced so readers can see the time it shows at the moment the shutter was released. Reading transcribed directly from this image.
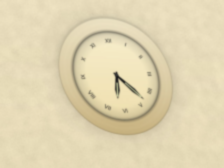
6:23
